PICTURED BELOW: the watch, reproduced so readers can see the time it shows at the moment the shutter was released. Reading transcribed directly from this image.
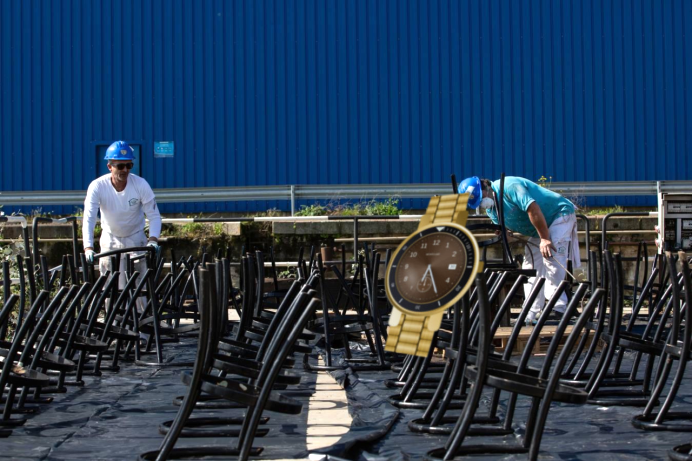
6:25
